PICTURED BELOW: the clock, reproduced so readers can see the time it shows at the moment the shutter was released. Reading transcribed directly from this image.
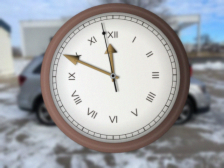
11:48:58
